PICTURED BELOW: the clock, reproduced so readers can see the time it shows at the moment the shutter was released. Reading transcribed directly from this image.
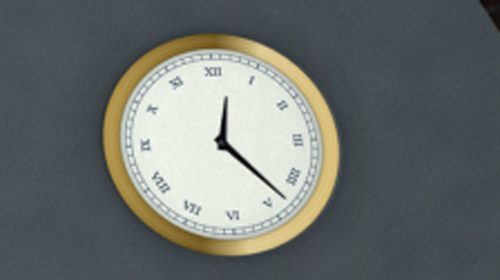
12:23
